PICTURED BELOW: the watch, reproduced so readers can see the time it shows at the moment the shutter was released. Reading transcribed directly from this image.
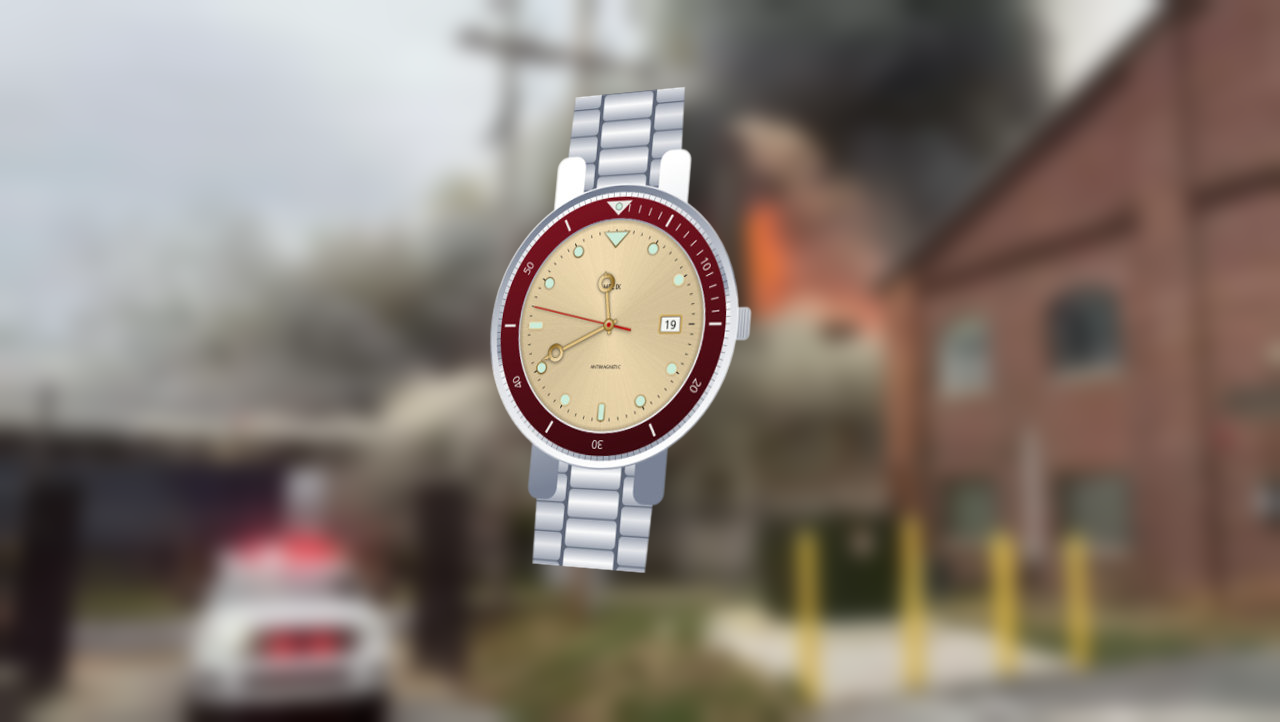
11:40:47
